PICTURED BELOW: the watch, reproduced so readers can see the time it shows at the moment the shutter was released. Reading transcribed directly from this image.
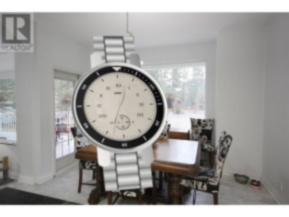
12:33
